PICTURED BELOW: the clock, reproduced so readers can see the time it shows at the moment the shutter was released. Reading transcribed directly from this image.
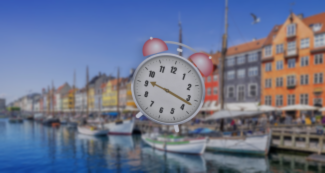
9:17
